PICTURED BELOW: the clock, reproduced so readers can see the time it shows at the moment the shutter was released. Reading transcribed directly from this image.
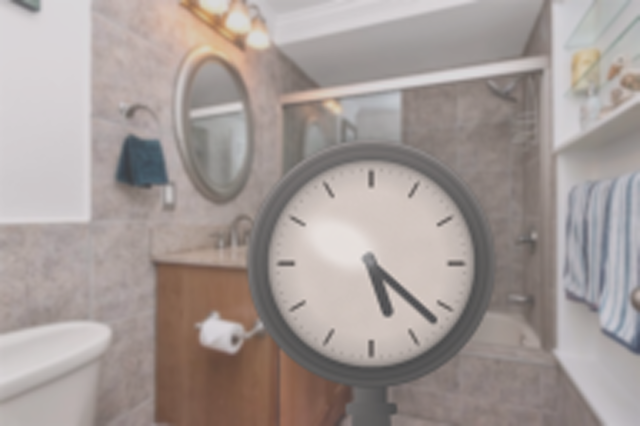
5:22
